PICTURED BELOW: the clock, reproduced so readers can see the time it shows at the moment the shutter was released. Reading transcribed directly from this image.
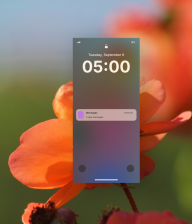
5:00
